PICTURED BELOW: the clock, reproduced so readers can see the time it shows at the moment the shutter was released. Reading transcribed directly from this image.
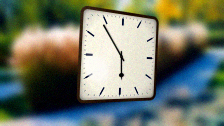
5:54
